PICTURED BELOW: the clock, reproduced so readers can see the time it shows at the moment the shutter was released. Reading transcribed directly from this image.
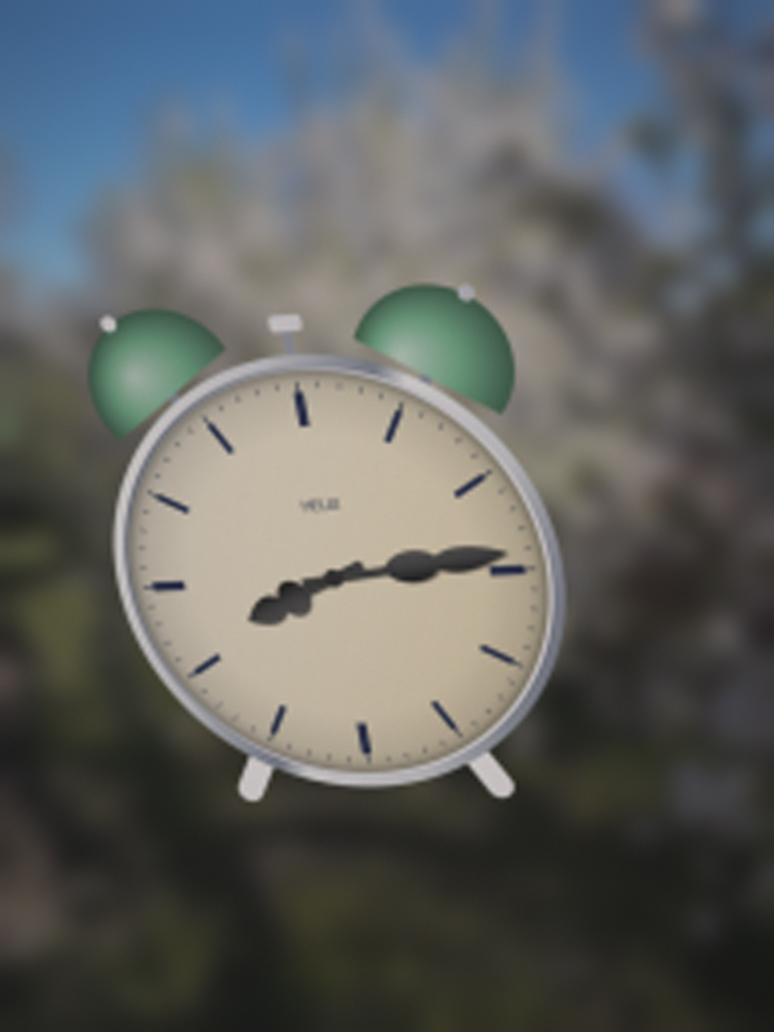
8:14
